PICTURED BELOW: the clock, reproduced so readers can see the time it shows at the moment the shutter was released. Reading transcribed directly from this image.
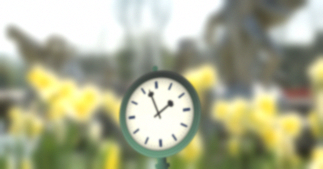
1:57
